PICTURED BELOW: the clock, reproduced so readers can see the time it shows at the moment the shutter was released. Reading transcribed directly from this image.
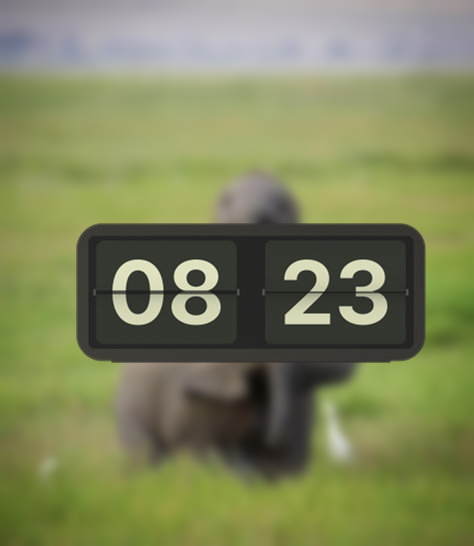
8:23
